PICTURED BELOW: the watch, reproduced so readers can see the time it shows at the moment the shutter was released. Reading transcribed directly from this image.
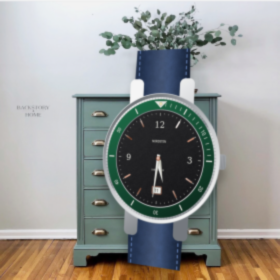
5:31
